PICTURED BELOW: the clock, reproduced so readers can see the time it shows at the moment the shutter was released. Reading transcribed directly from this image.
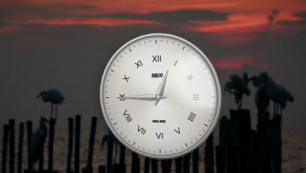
12:45
